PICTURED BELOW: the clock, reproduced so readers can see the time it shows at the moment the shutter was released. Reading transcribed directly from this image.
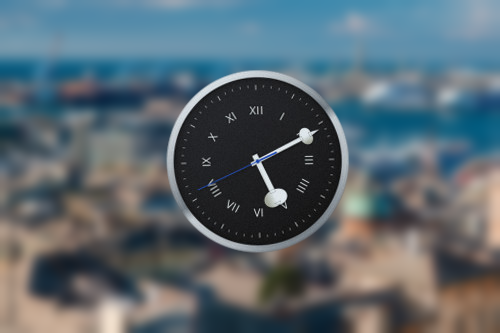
5:10:41
